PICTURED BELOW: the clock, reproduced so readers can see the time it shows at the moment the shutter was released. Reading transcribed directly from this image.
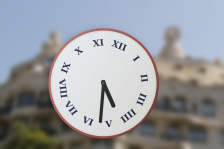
4:27
